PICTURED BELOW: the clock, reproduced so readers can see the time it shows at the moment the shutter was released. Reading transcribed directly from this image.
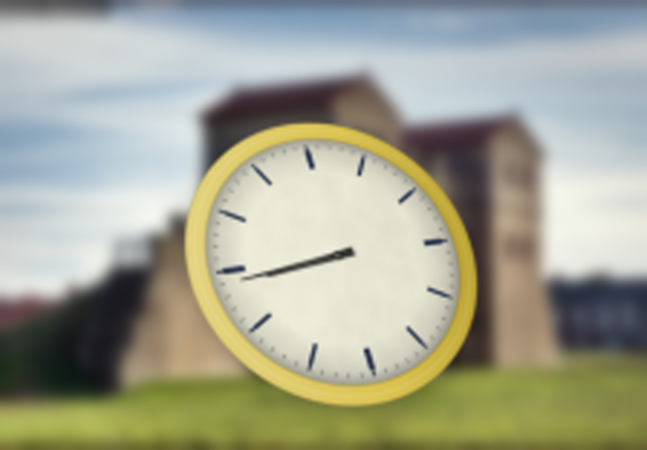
8:44
